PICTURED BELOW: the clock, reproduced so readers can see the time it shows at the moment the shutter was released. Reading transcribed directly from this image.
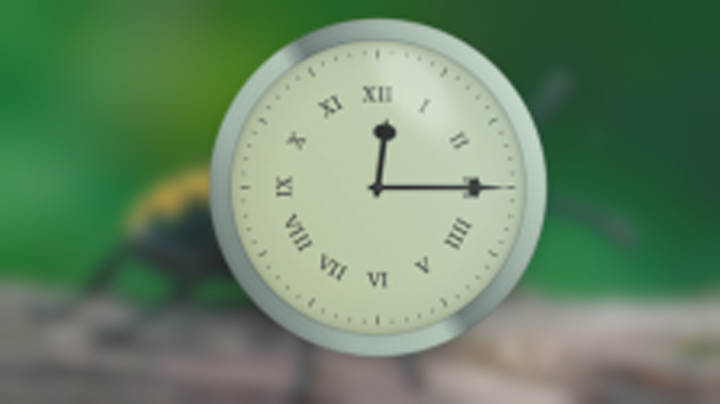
12:15
